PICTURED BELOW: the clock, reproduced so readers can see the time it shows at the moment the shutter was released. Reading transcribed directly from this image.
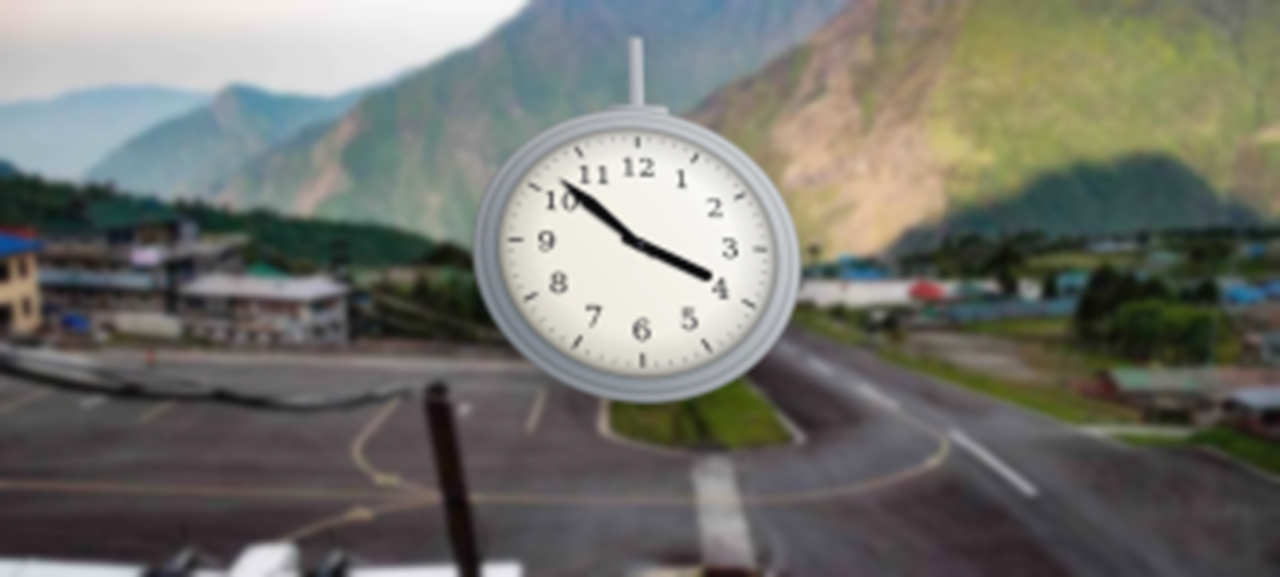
3:52
